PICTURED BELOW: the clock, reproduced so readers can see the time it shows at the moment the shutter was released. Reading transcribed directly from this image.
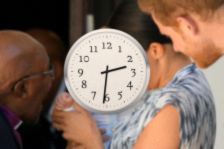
2:31
